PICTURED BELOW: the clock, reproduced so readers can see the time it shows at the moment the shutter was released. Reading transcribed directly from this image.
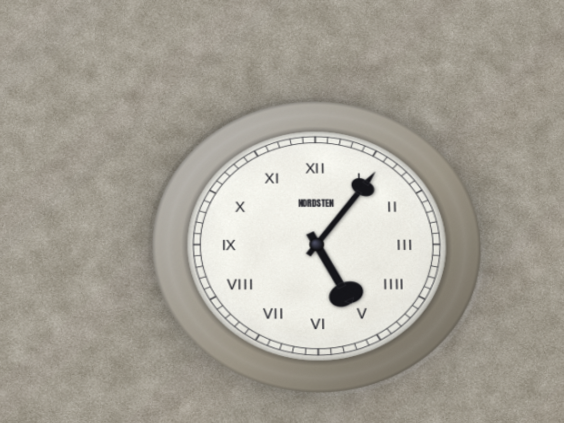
5:06
